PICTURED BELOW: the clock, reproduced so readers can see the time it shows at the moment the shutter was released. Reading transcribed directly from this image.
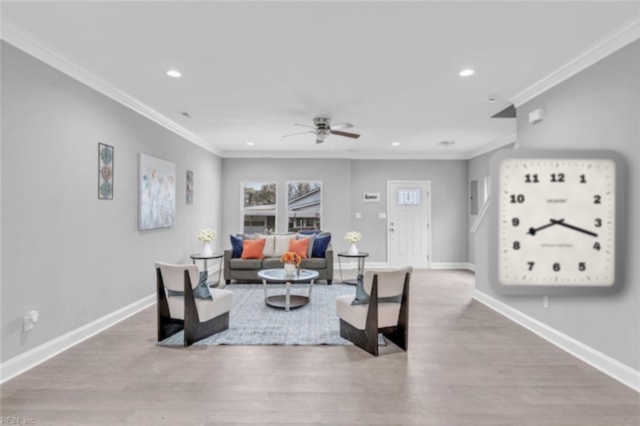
8:18
